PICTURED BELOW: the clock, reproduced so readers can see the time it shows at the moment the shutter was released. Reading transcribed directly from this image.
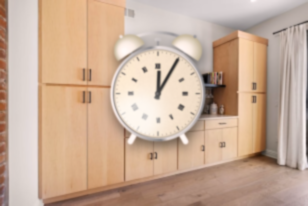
12:05
